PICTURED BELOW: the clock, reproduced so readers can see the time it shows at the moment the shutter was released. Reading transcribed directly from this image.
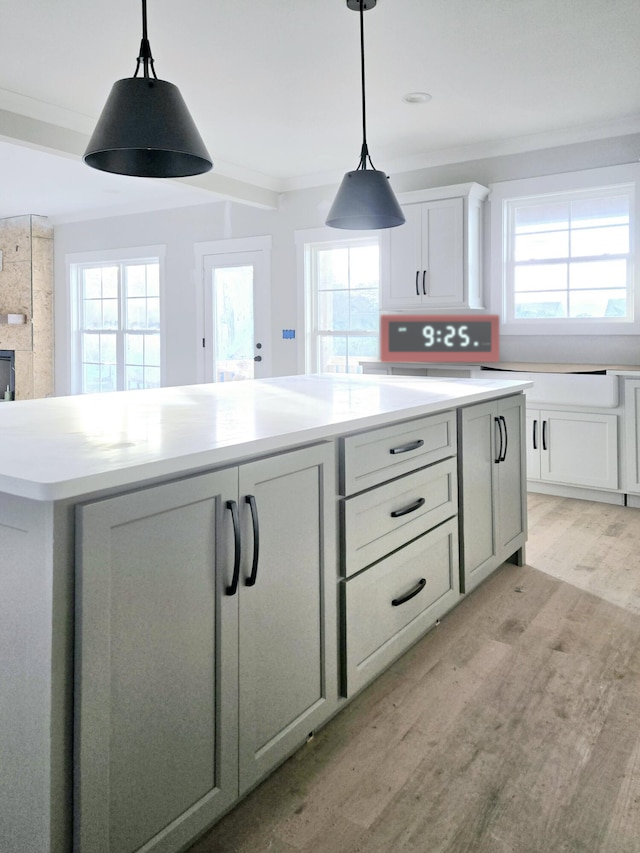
9:25
